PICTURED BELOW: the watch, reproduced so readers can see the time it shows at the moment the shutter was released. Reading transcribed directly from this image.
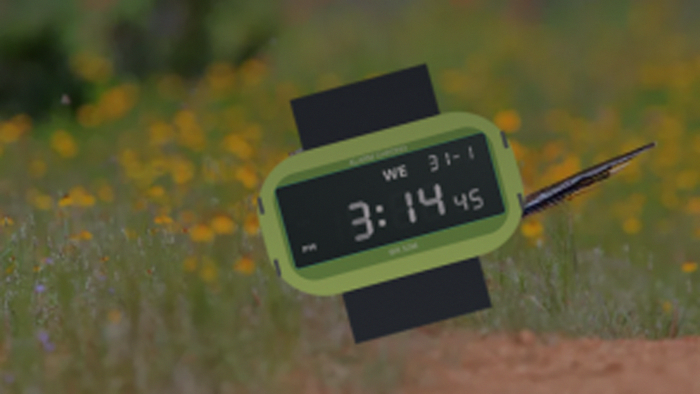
3:14:45
